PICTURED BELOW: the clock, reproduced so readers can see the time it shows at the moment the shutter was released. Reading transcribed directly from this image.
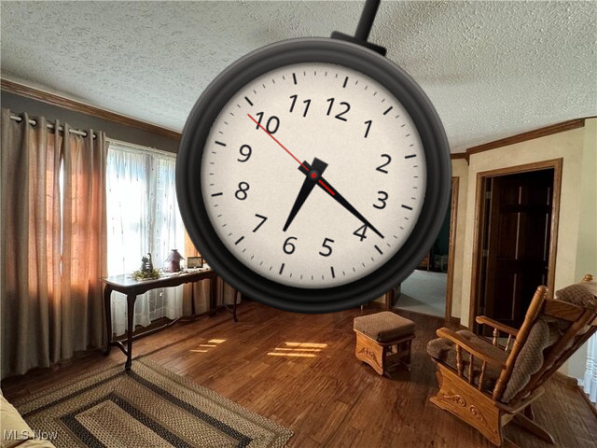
6:18:49
